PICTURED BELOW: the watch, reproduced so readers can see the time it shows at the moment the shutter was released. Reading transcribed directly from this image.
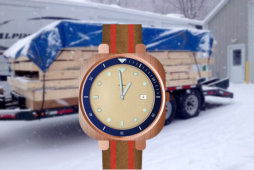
12:59
